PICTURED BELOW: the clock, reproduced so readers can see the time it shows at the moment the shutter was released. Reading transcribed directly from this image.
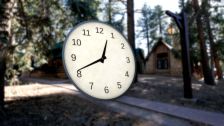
12:41
